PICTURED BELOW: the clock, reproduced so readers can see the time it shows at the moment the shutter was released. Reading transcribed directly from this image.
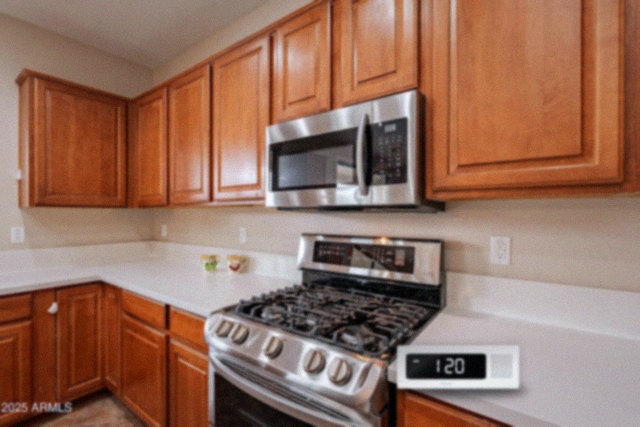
1:20
